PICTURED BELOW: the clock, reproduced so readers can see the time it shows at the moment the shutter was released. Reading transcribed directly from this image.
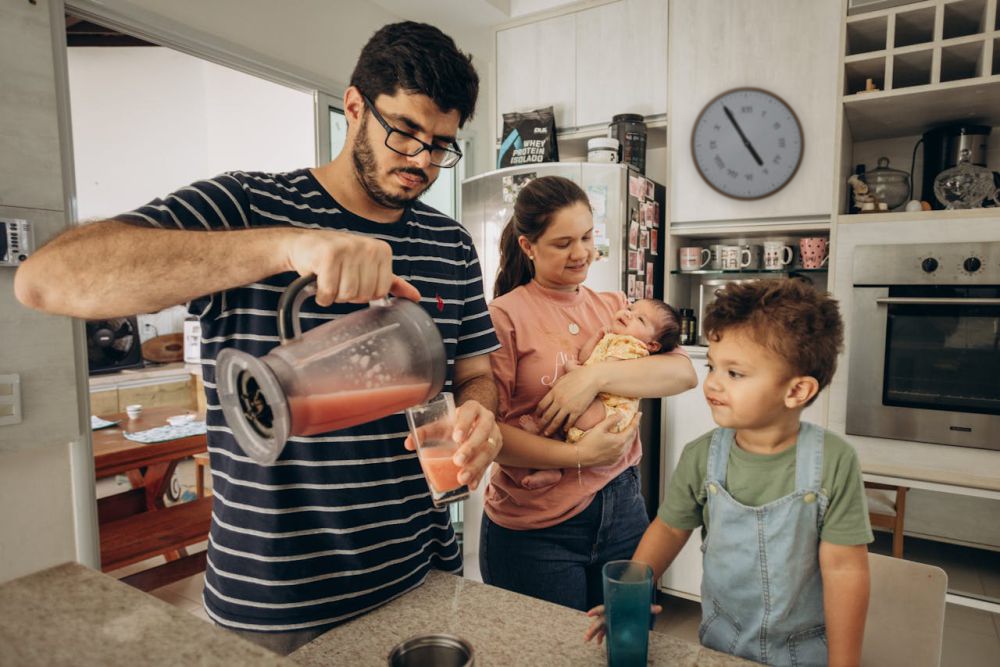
4:55
